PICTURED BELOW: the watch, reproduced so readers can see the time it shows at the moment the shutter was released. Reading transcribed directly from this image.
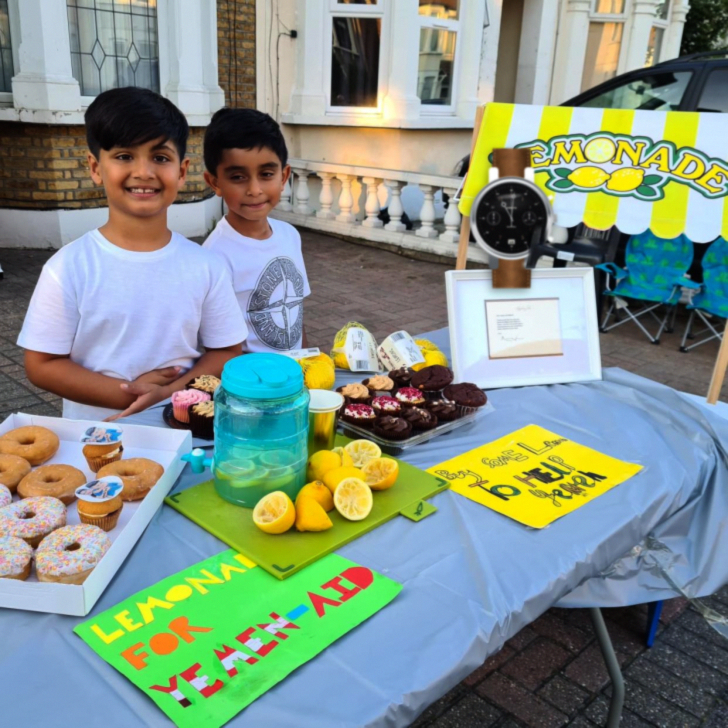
11:01
